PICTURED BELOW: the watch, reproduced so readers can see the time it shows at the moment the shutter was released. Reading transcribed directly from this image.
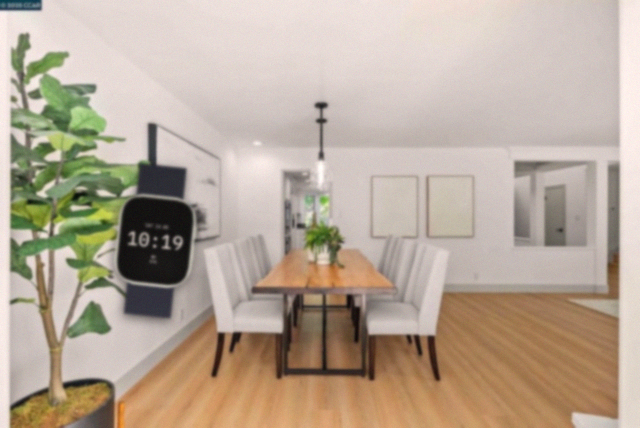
10:19
